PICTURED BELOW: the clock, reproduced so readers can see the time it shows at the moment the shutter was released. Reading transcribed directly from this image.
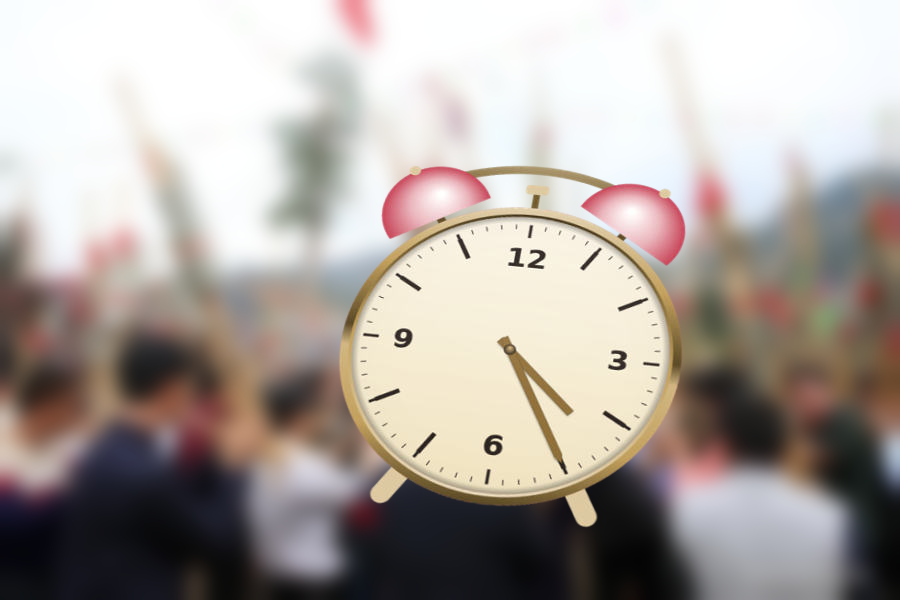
4:25
